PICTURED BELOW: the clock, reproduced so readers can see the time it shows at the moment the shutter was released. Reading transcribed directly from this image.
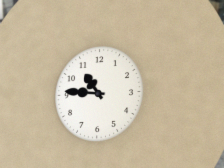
10:46
